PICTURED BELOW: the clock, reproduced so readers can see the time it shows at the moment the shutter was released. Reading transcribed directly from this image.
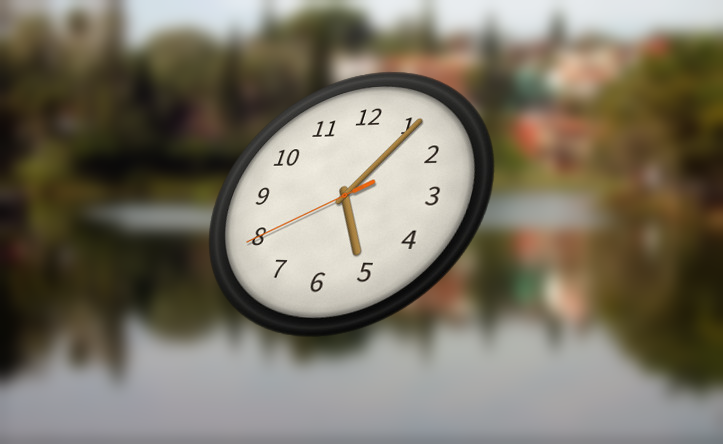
5:05:40
